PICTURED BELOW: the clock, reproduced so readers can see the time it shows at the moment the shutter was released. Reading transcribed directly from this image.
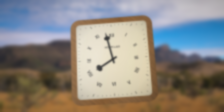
7:58
